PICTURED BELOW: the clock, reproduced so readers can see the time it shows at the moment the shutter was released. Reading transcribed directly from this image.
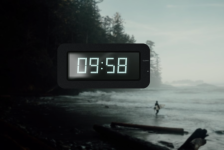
9:58
